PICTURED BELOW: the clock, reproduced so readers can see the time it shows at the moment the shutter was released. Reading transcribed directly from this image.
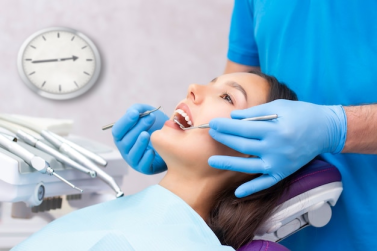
2:44
